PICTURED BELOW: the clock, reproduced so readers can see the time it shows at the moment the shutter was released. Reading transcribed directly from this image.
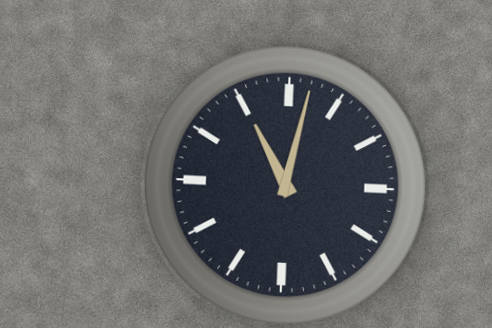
11:02
